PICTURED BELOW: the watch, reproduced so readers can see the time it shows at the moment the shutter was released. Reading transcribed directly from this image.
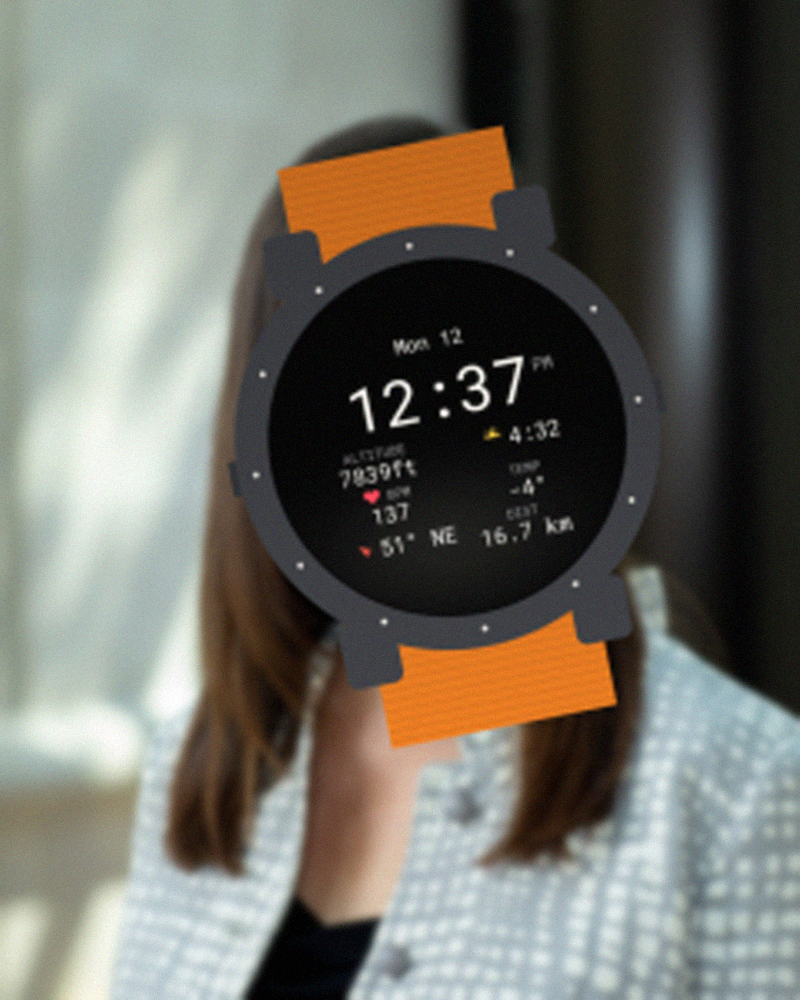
12:37
